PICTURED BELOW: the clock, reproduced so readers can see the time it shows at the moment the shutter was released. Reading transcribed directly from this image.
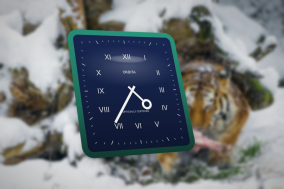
4:36
